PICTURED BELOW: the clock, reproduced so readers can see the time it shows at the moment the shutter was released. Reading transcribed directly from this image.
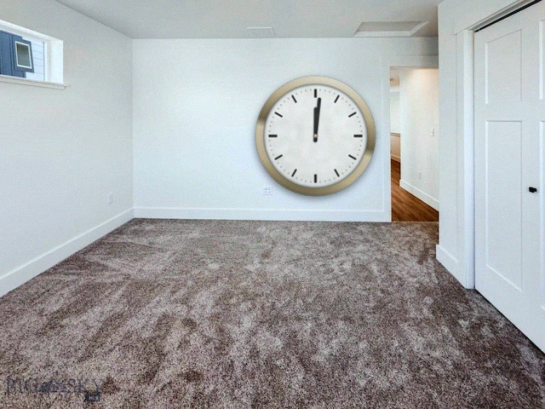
12:01
